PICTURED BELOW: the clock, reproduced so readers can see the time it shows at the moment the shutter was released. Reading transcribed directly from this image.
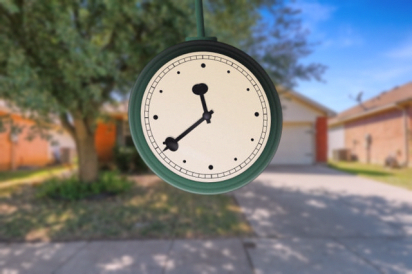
11:39
